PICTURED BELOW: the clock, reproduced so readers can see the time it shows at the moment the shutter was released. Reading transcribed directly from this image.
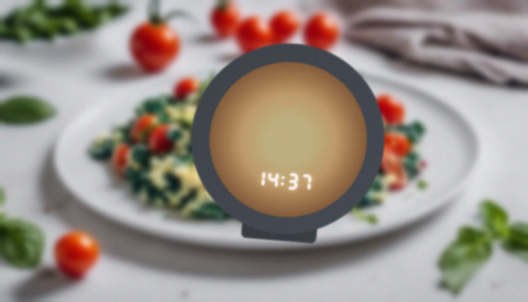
14:37
